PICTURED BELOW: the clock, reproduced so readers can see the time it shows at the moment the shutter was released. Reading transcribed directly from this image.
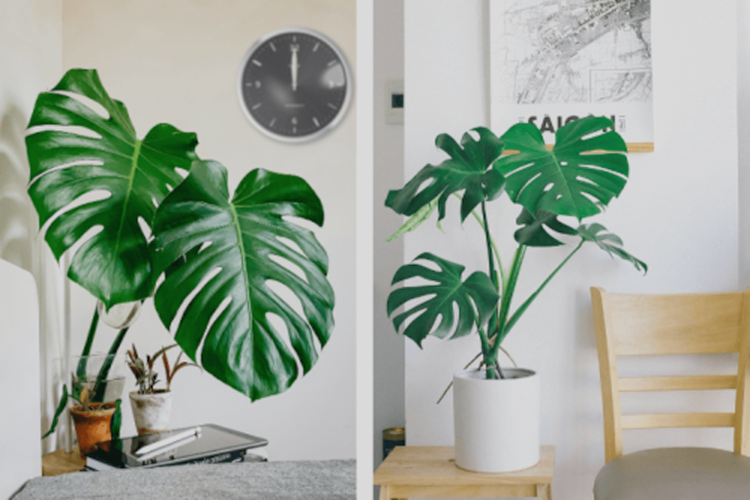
12:00
